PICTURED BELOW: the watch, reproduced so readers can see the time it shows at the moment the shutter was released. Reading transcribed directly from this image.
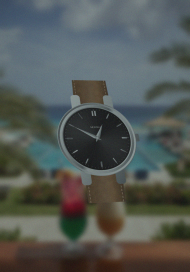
12:50
